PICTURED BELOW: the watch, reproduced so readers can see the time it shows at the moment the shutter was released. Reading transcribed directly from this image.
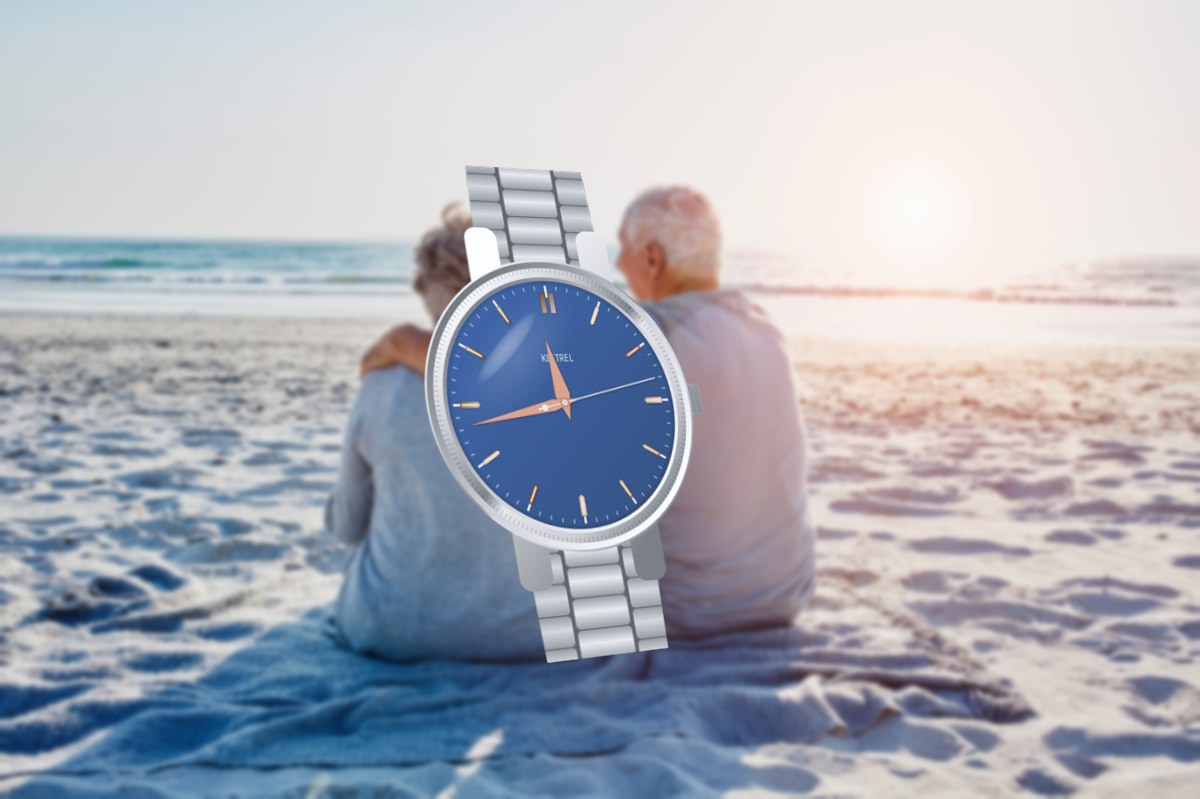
11:43:13
